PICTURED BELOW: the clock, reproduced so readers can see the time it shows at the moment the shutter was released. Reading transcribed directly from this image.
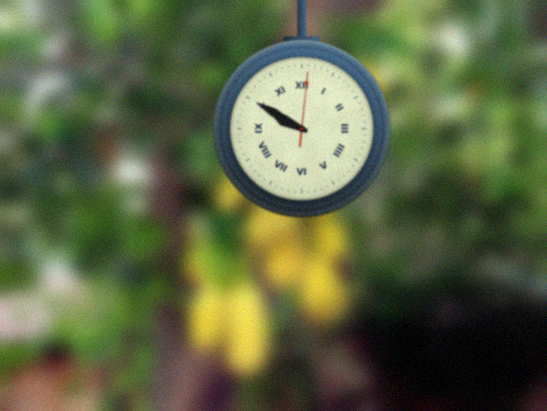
9:50:01
